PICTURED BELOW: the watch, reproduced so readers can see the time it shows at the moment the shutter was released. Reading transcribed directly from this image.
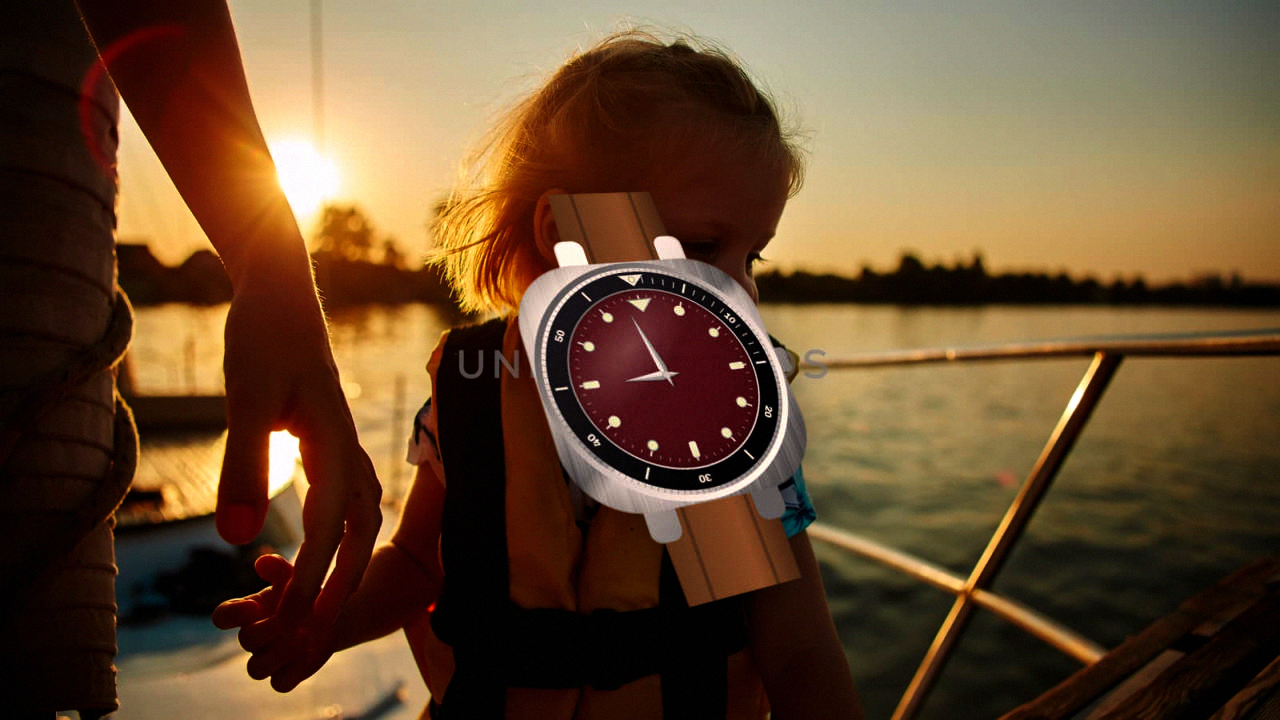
8:58
